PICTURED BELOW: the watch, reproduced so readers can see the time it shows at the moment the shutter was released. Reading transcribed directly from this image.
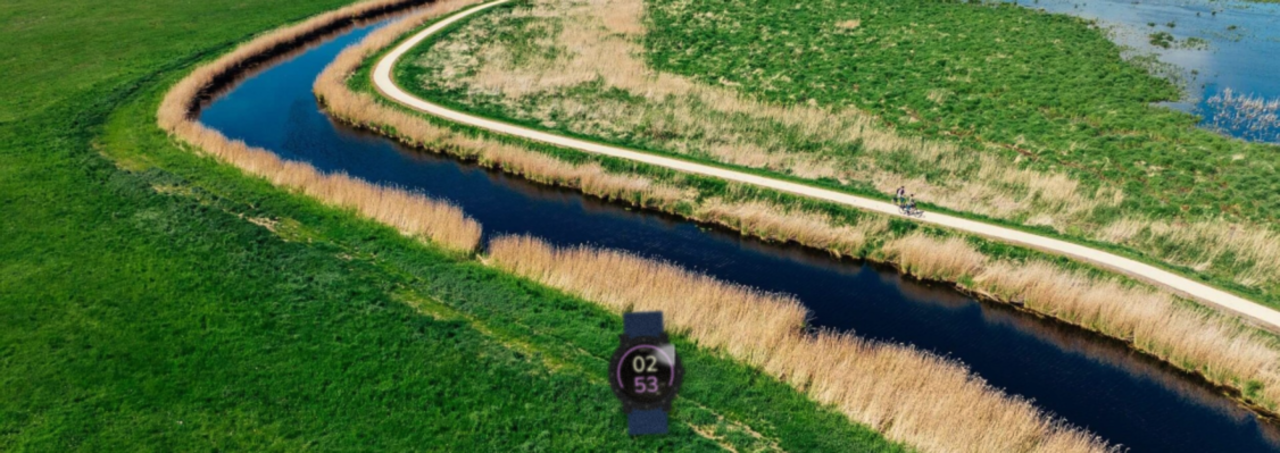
2:53
